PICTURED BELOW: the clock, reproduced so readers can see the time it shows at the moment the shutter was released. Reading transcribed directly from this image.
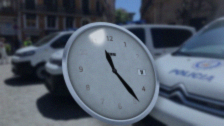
11:24
